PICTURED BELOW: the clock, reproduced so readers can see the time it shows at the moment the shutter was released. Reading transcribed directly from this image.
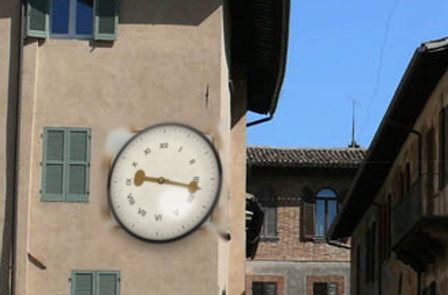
9:17
